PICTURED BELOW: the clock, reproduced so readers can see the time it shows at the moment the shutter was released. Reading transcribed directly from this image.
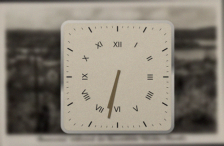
6:32
